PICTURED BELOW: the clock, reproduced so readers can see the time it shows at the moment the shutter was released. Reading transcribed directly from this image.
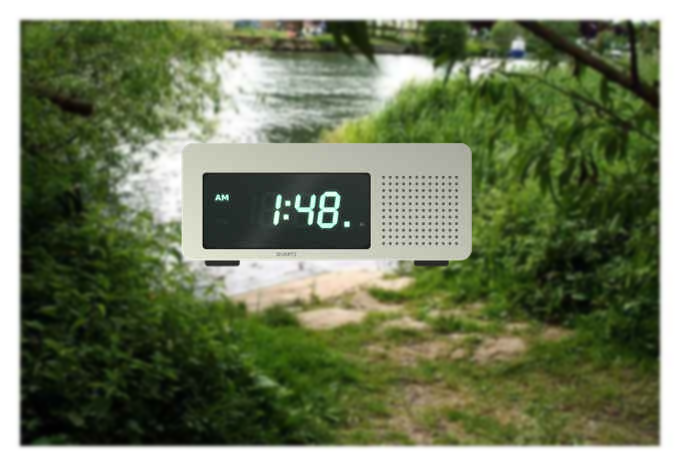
1:48
